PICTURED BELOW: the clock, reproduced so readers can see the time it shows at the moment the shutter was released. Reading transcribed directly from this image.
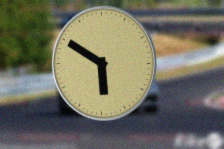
5:50
